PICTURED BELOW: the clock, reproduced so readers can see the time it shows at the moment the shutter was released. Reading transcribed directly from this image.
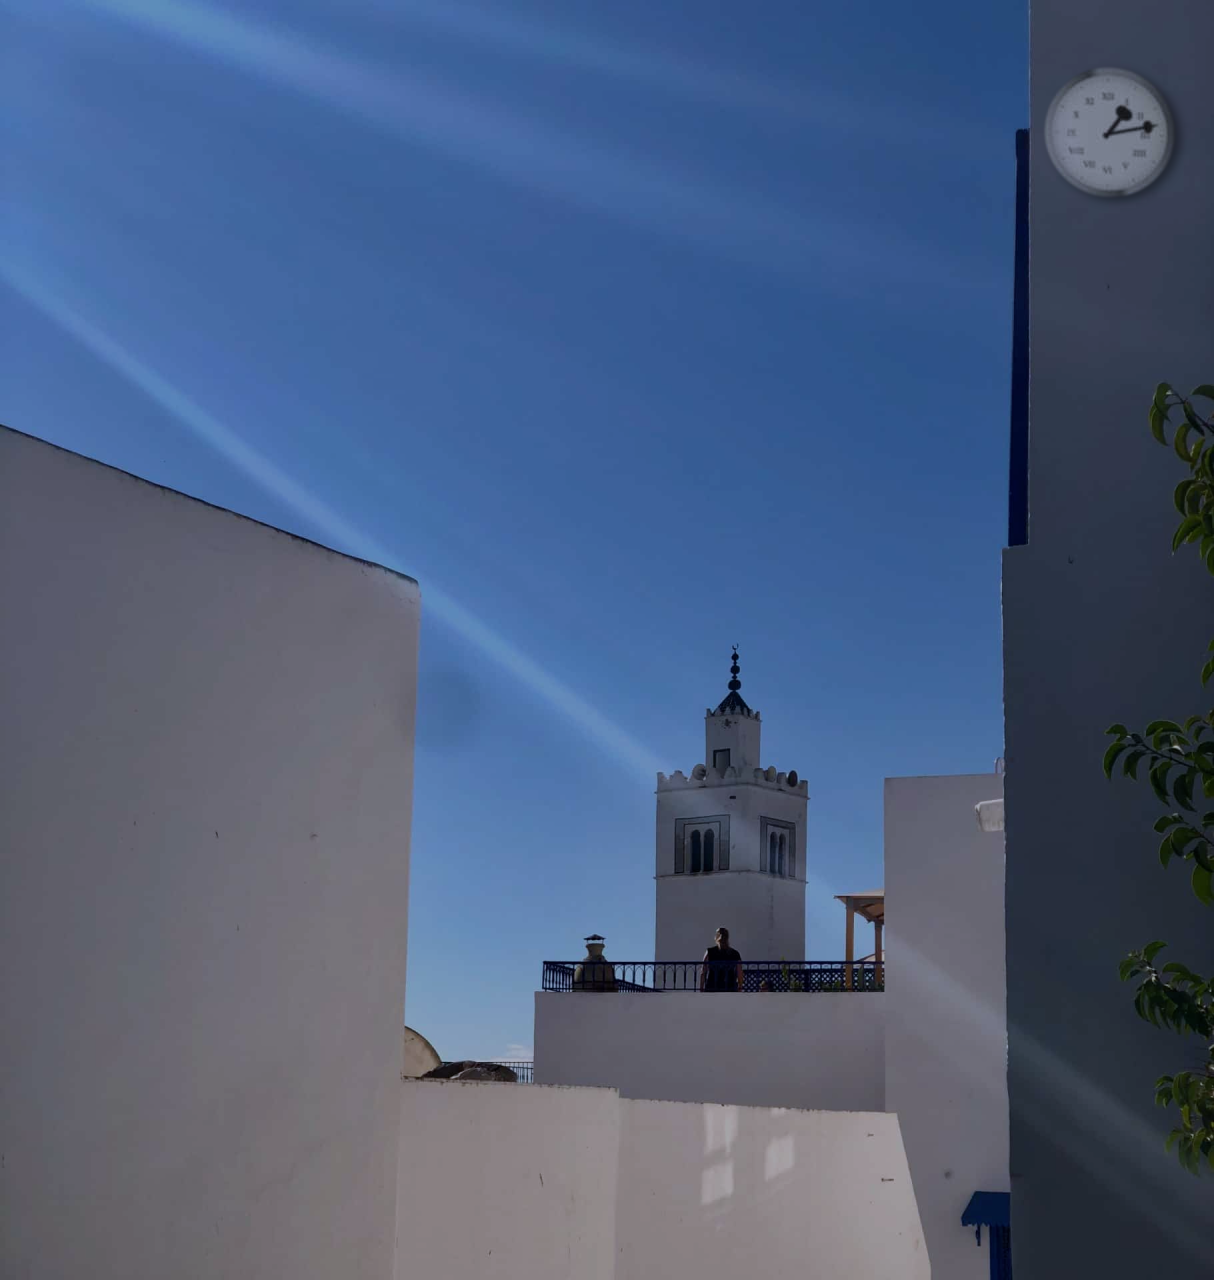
1:13
